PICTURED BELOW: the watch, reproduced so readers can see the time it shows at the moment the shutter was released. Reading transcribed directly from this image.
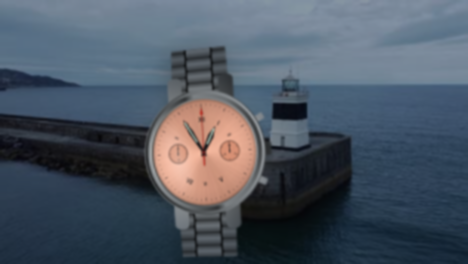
12:55
